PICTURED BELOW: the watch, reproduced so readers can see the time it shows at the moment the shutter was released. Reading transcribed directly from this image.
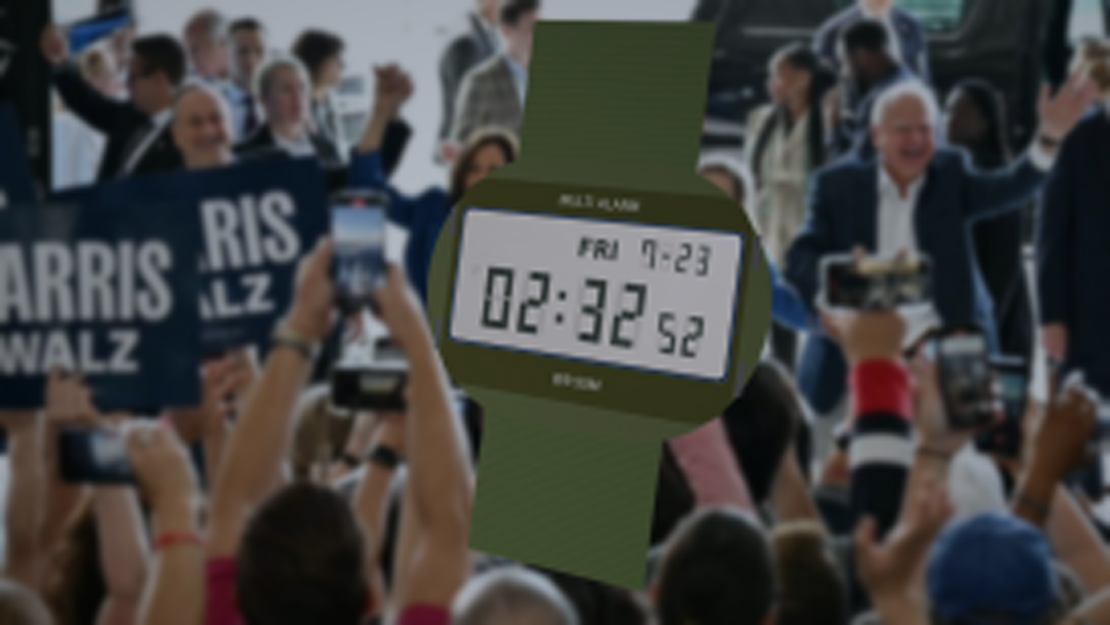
2:32:52
